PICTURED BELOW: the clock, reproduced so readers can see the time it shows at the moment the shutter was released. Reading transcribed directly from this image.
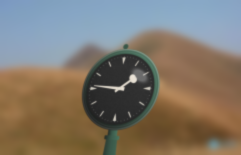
1:46
